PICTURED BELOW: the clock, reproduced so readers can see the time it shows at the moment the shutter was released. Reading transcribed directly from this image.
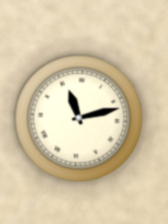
11:12
